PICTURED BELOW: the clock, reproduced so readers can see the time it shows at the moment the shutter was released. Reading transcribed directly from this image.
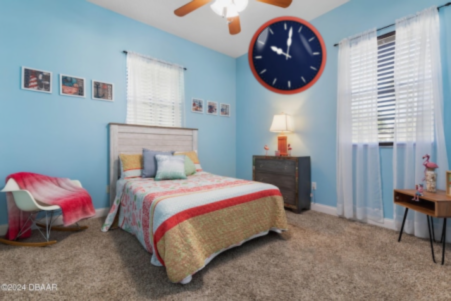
10:02
